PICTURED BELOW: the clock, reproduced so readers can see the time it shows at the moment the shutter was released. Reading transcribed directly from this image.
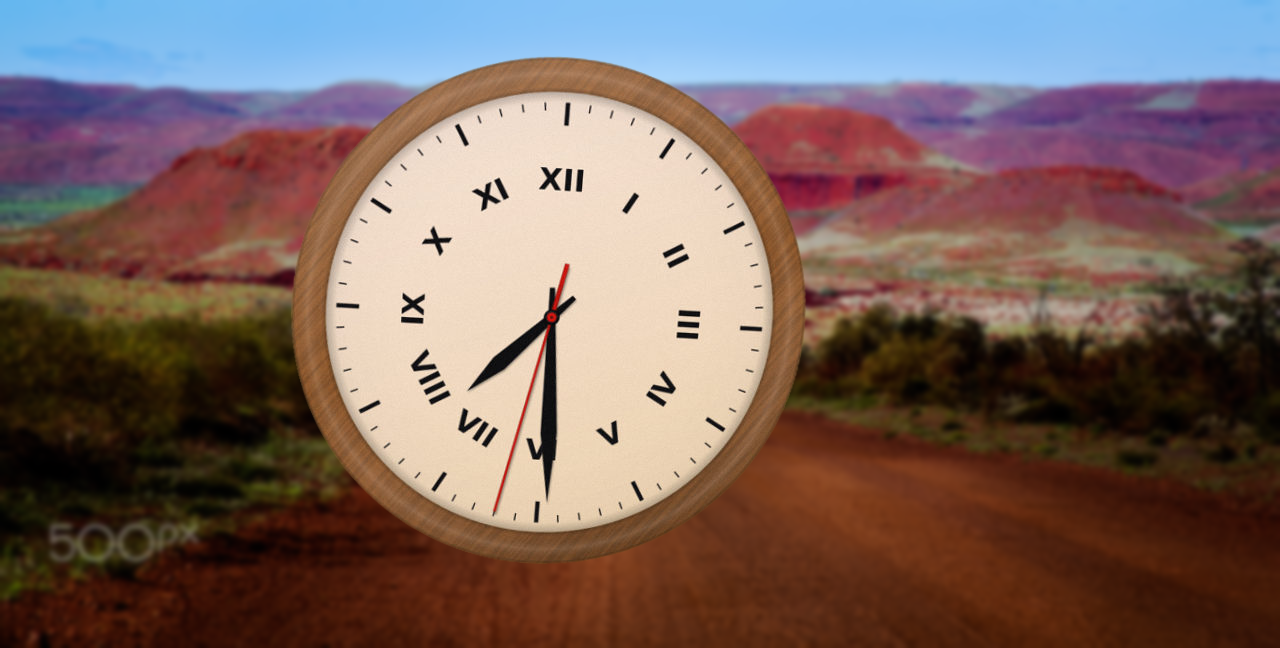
7:29:32
